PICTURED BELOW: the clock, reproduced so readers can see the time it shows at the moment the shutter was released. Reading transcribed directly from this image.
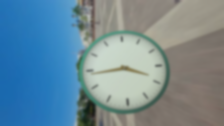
3:44
